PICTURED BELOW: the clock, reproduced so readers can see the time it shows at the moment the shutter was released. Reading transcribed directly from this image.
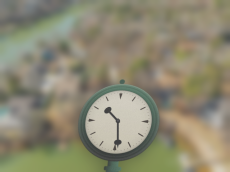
10:29
